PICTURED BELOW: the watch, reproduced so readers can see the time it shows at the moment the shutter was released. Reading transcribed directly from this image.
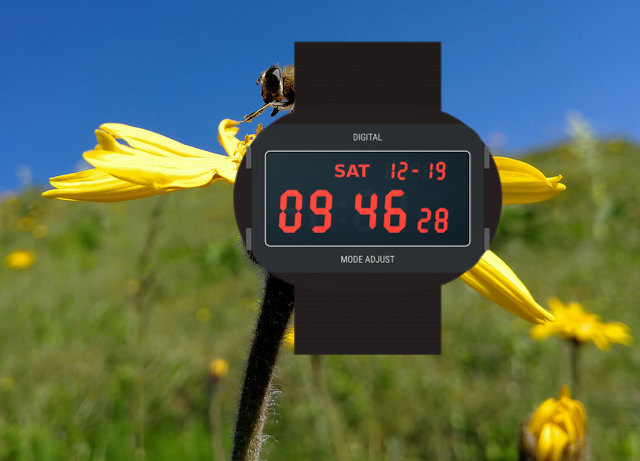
9:46:28
